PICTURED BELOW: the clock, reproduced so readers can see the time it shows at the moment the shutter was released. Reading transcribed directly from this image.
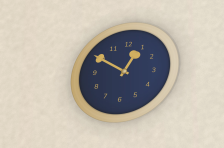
12:50
